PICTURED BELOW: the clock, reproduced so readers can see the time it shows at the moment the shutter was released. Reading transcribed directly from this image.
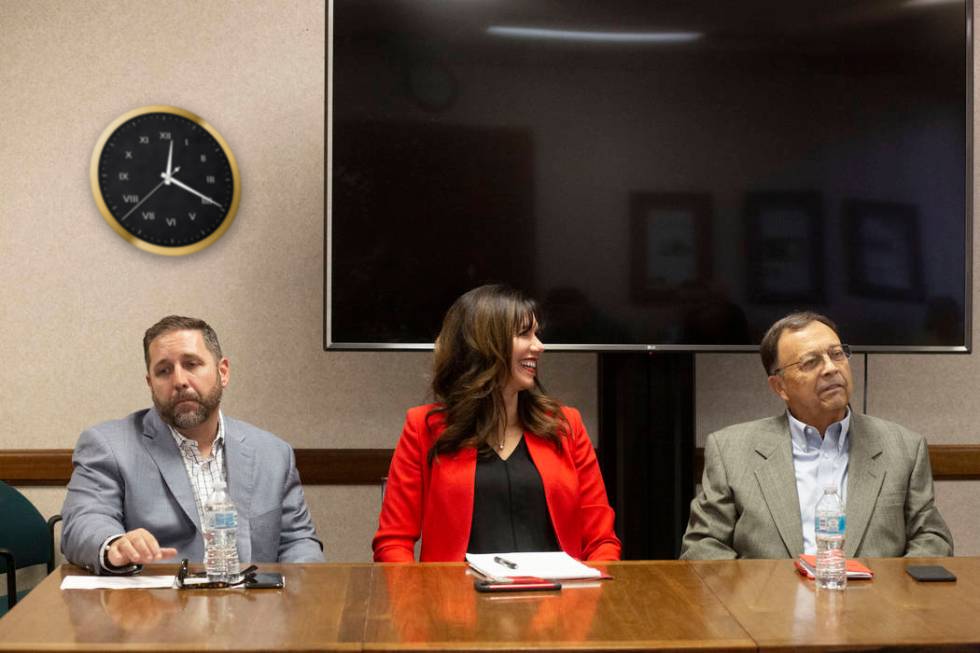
12:19:38
